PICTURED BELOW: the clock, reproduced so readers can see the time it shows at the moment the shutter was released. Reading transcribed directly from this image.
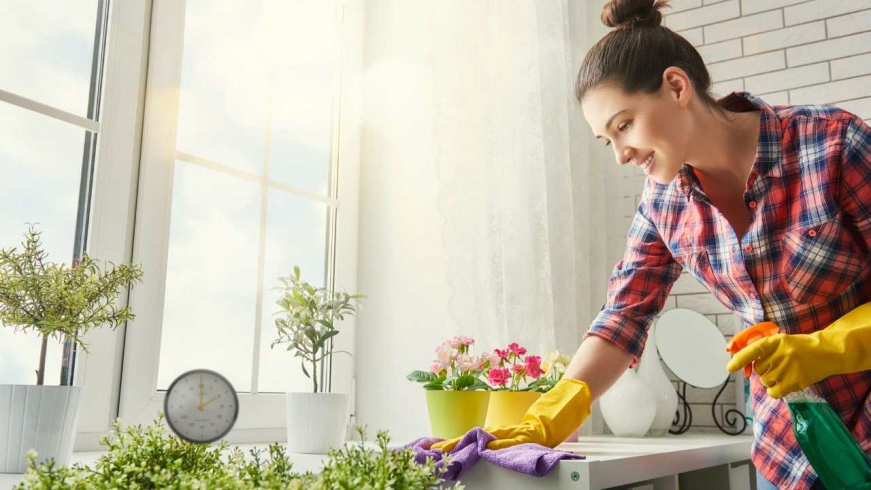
2:00
